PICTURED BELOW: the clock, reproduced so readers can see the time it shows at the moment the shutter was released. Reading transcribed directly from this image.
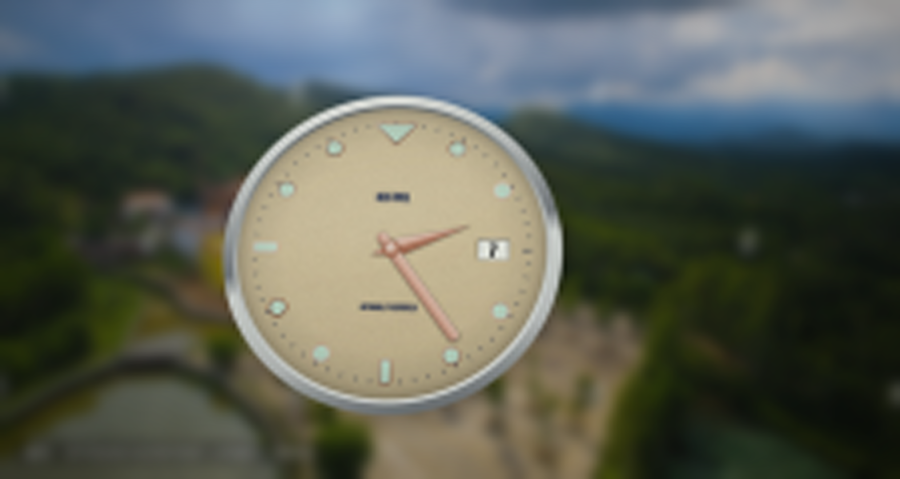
2:24
